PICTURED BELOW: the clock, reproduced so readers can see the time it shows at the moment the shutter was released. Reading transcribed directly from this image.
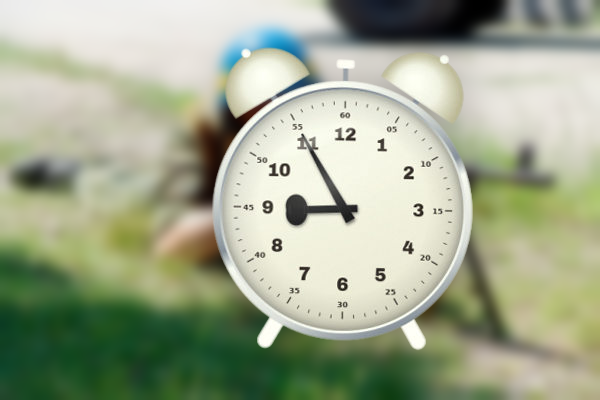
8:55
